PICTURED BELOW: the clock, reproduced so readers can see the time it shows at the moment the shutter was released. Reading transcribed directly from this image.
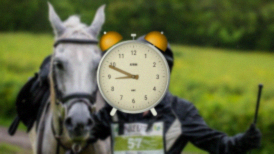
8:49
